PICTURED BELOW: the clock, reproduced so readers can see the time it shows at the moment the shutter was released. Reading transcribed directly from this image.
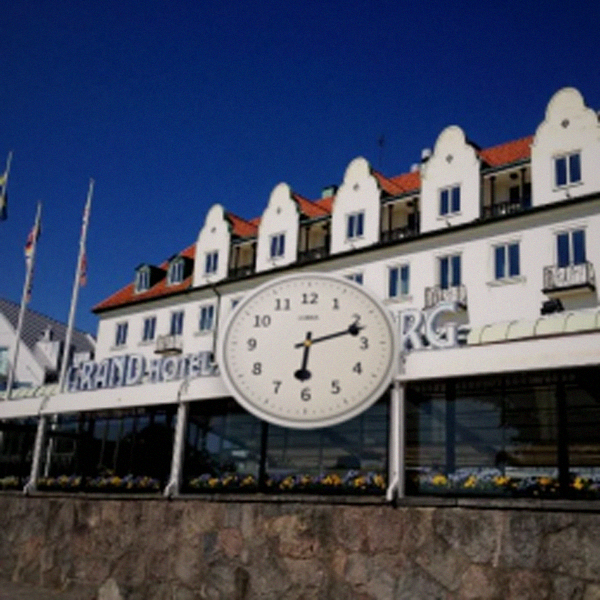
6:12
